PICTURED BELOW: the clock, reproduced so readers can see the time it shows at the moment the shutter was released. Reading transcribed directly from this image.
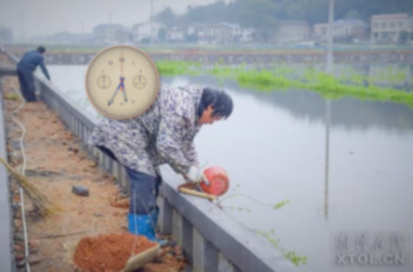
5:35
